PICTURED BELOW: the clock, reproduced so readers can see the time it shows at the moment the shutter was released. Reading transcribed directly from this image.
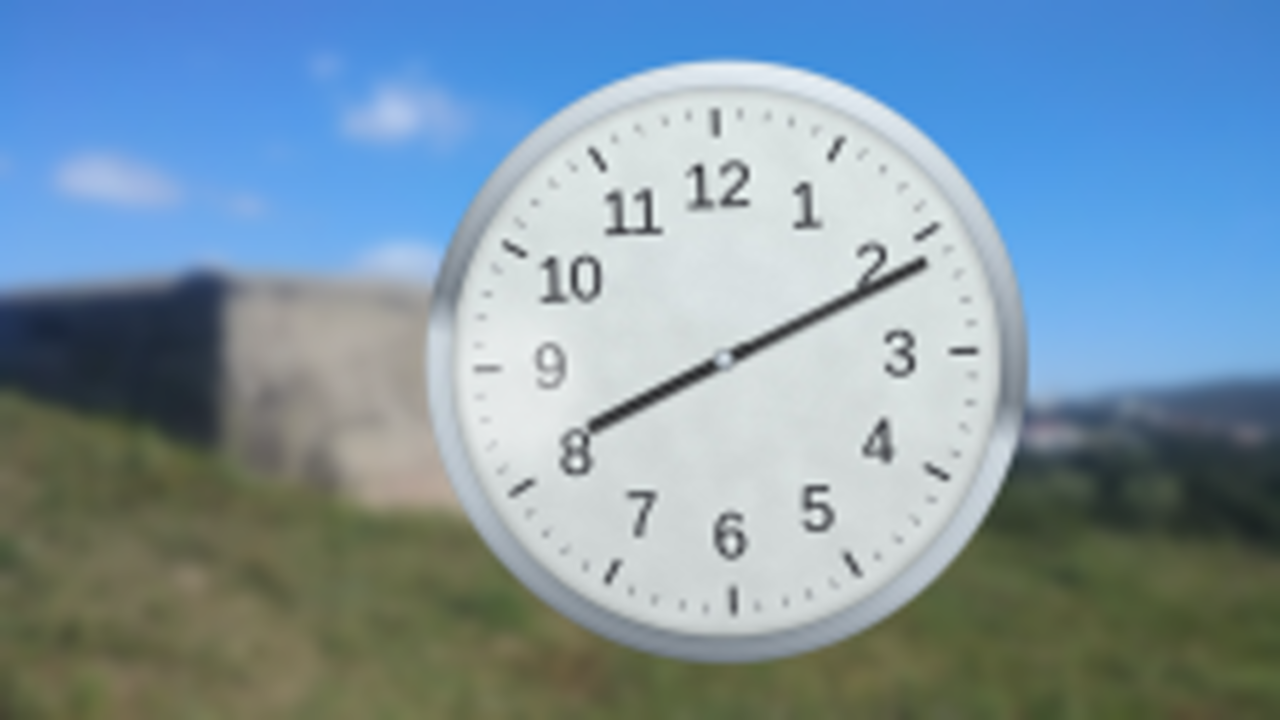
8:11
